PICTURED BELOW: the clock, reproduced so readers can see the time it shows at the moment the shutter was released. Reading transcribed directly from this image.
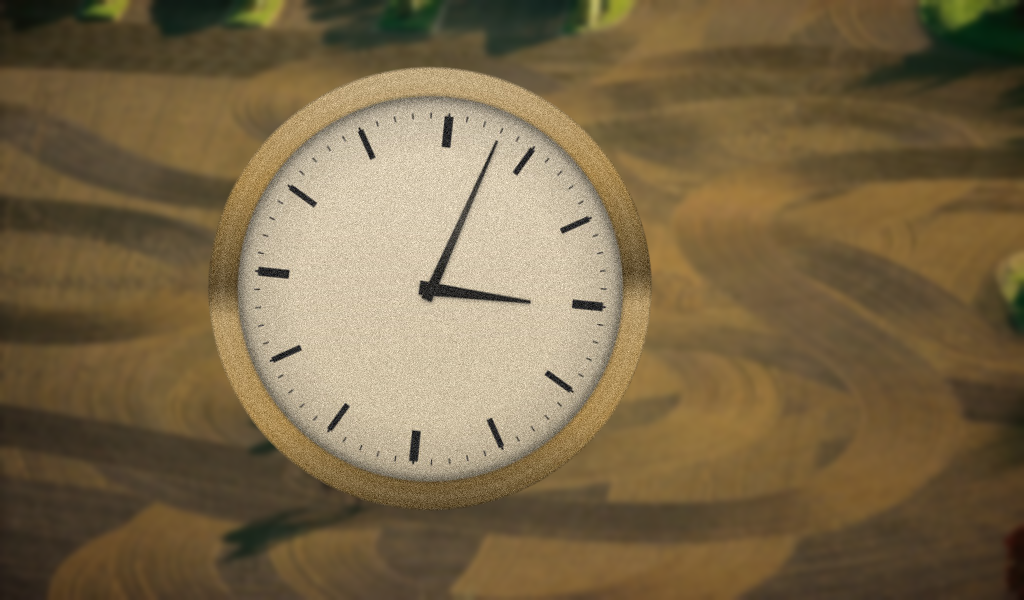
3:03
